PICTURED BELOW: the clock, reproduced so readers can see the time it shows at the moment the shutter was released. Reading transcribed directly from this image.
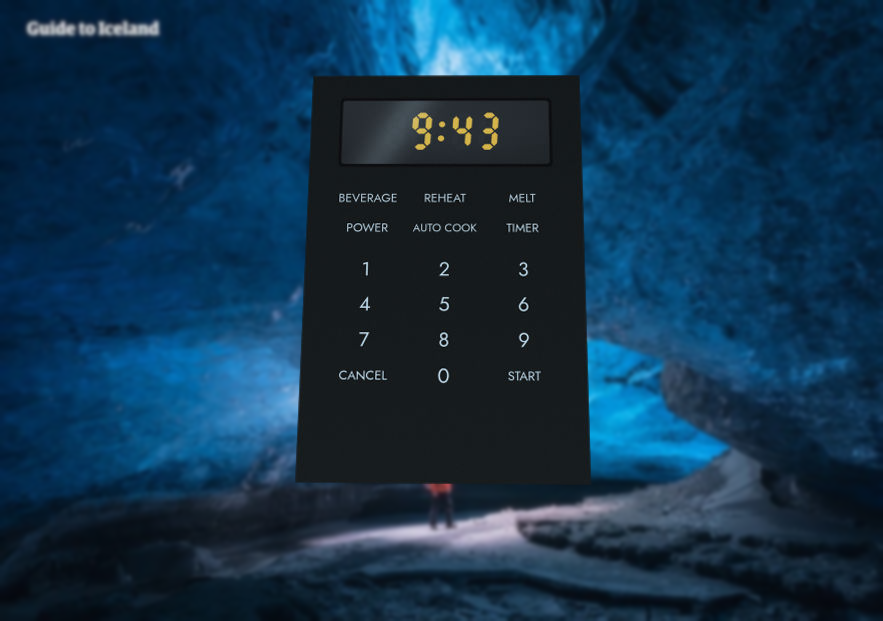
9:43
